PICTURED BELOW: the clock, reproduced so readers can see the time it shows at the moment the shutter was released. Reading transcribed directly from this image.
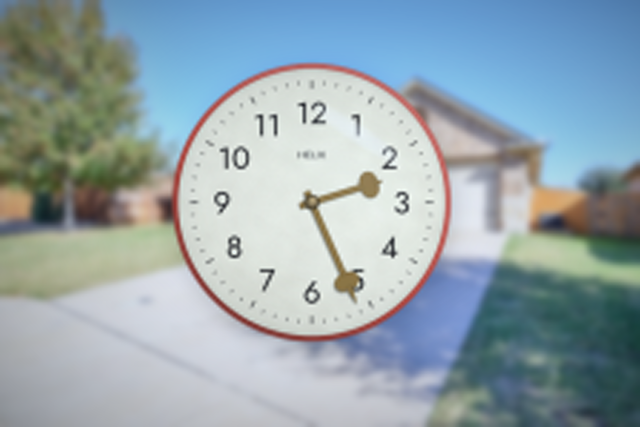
2:26
